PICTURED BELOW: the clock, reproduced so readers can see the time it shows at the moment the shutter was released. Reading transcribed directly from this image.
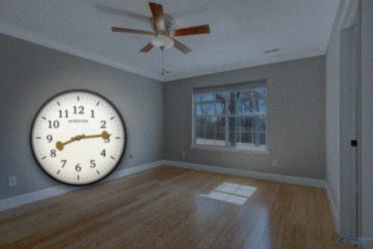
8:14
